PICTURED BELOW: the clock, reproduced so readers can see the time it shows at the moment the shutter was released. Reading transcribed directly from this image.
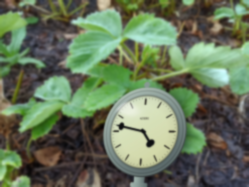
4:47
